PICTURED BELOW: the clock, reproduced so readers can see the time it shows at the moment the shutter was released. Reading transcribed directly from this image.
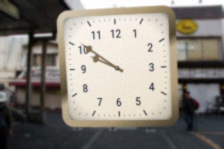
9:51
